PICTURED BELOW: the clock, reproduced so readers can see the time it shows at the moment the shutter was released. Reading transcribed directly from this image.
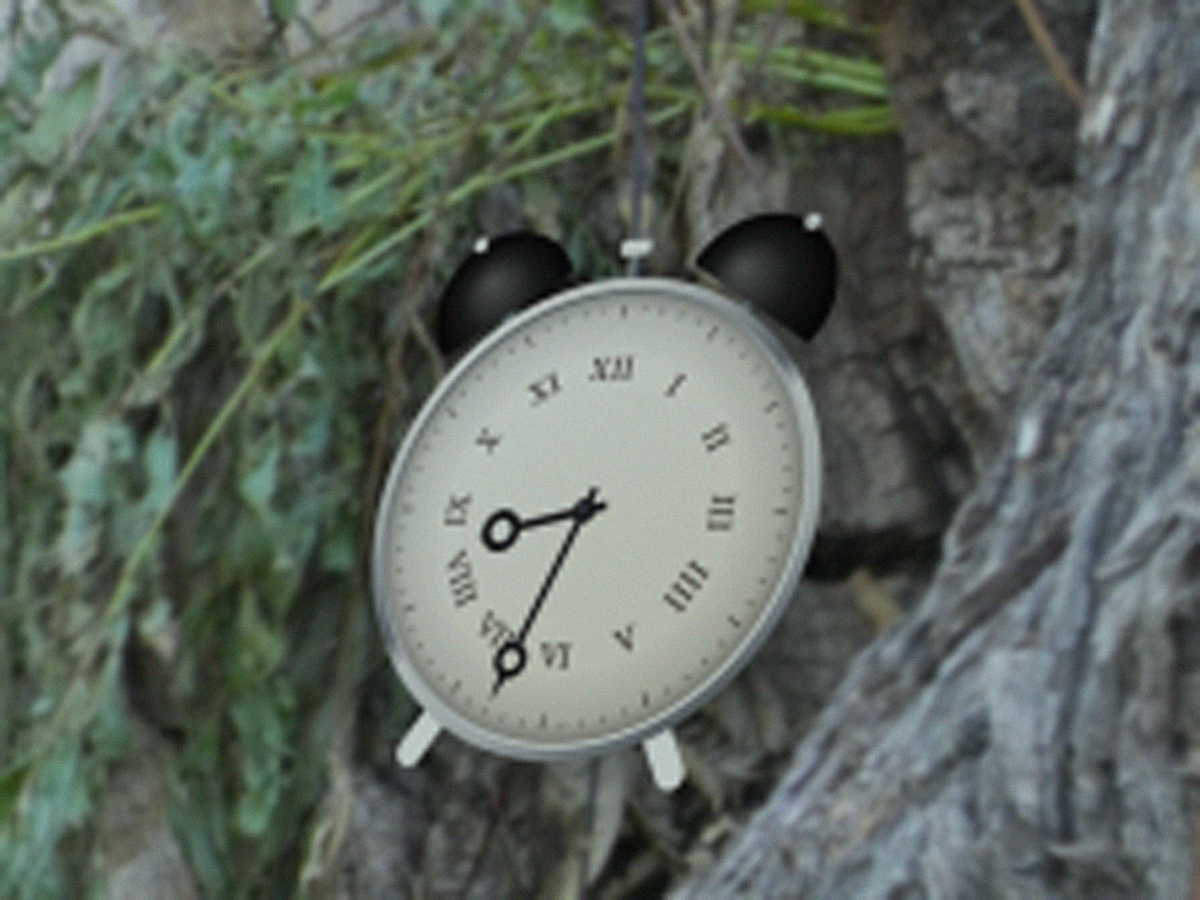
8:33
